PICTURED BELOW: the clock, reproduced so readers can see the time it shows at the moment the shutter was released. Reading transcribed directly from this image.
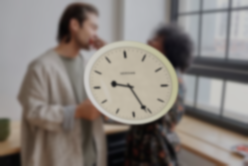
9:26
